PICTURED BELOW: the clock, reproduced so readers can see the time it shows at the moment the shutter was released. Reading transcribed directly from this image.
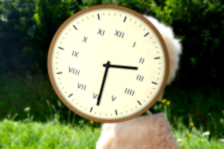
2:29
